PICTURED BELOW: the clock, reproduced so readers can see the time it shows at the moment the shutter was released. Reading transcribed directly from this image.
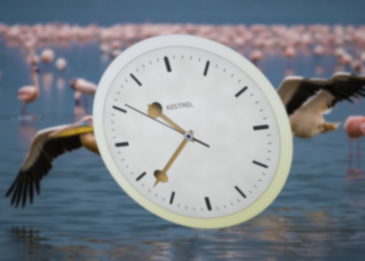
10:37:51
